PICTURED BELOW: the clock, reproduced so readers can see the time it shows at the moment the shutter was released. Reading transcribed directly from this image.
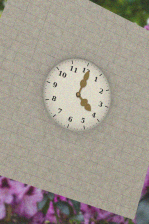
4:01
